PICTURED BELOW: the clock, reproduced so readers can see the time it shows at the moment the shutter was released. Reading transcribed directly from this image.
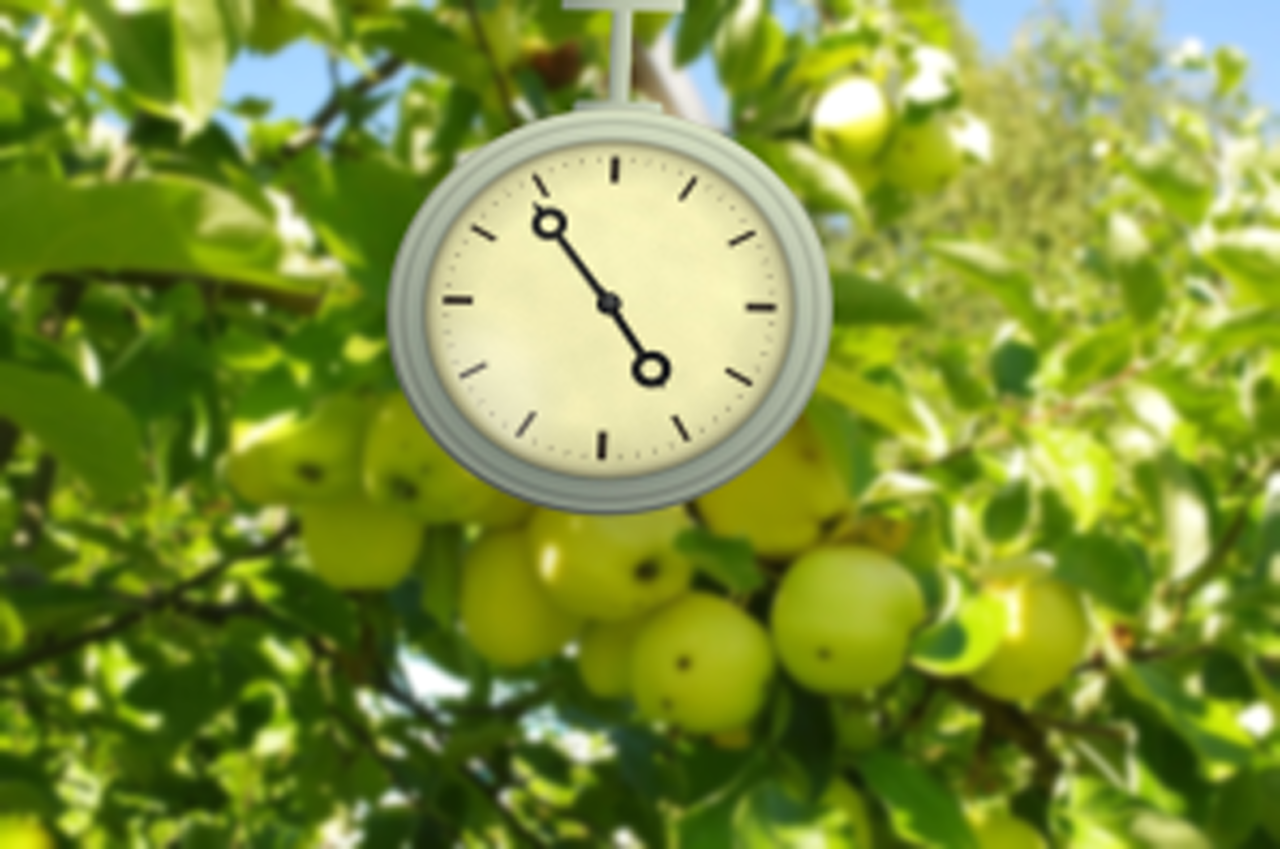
4:54
